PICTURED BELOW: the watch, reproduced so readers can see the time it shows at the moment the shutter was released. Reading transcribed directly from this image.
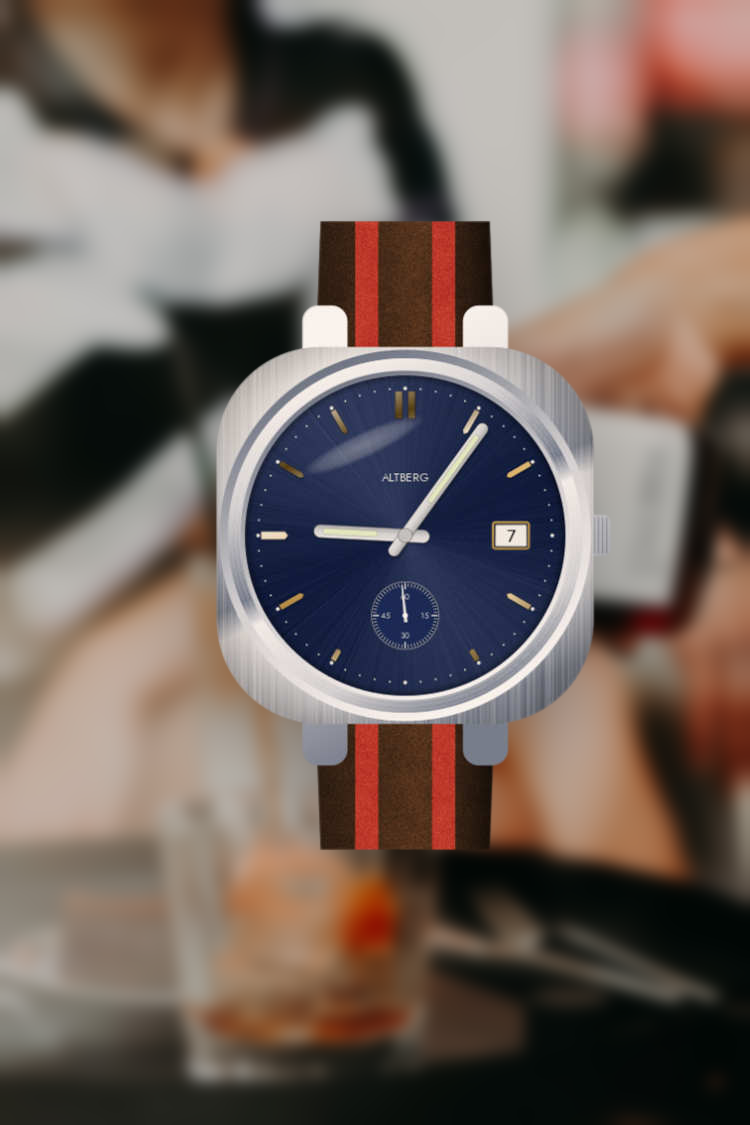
9:05:59
